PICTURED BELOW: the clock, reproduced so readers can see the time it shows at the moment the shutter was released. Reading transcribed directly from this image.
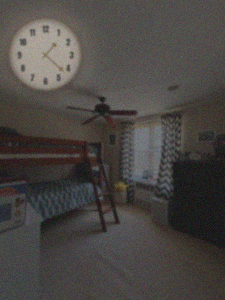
1:22
